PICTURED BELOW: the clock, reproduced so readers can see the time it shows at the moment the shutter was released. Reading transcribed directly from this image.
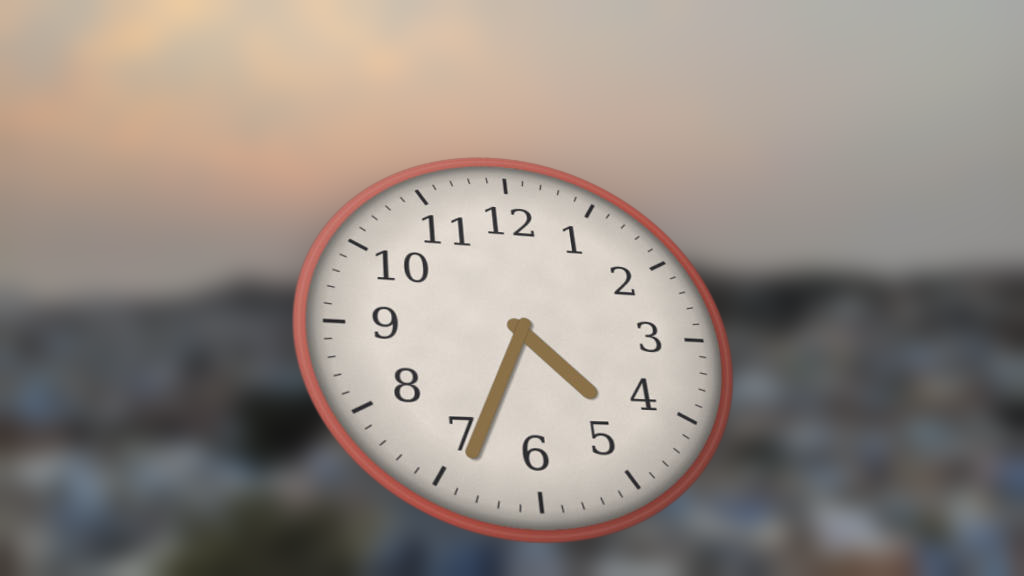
4:34
